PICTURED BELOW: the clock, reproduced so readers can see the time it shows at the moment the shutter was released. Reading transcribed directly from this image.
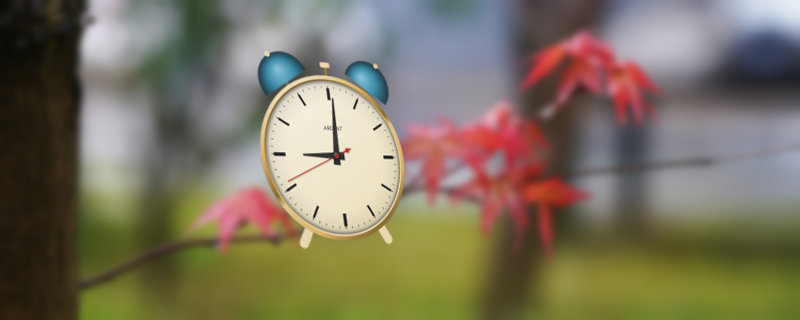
9:00:41
